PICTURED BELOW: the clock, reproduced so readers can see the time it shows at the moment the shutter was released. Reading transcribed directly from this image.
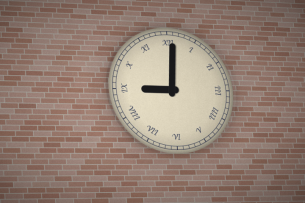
9:01
